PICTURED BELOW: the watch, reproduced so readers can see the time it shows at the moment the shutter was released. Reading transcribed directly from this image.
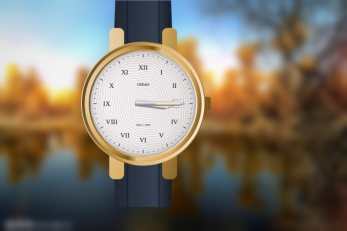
3:15
